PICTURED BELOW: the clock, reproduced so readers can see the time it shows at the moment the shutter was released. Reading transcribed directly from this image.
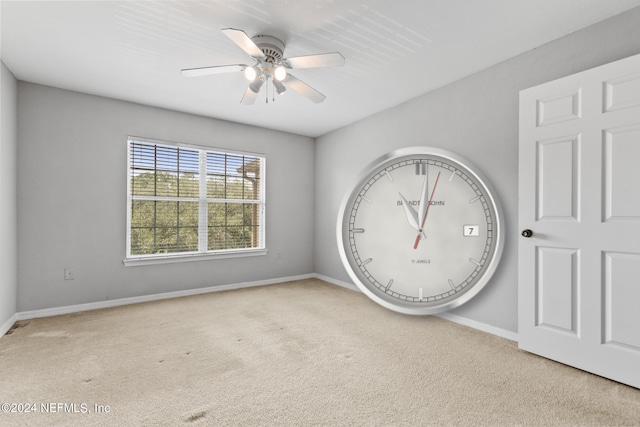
11:01:03
